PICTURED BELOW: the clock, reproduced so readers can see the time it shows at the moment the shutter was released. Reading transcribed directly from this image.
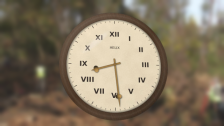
8:29
